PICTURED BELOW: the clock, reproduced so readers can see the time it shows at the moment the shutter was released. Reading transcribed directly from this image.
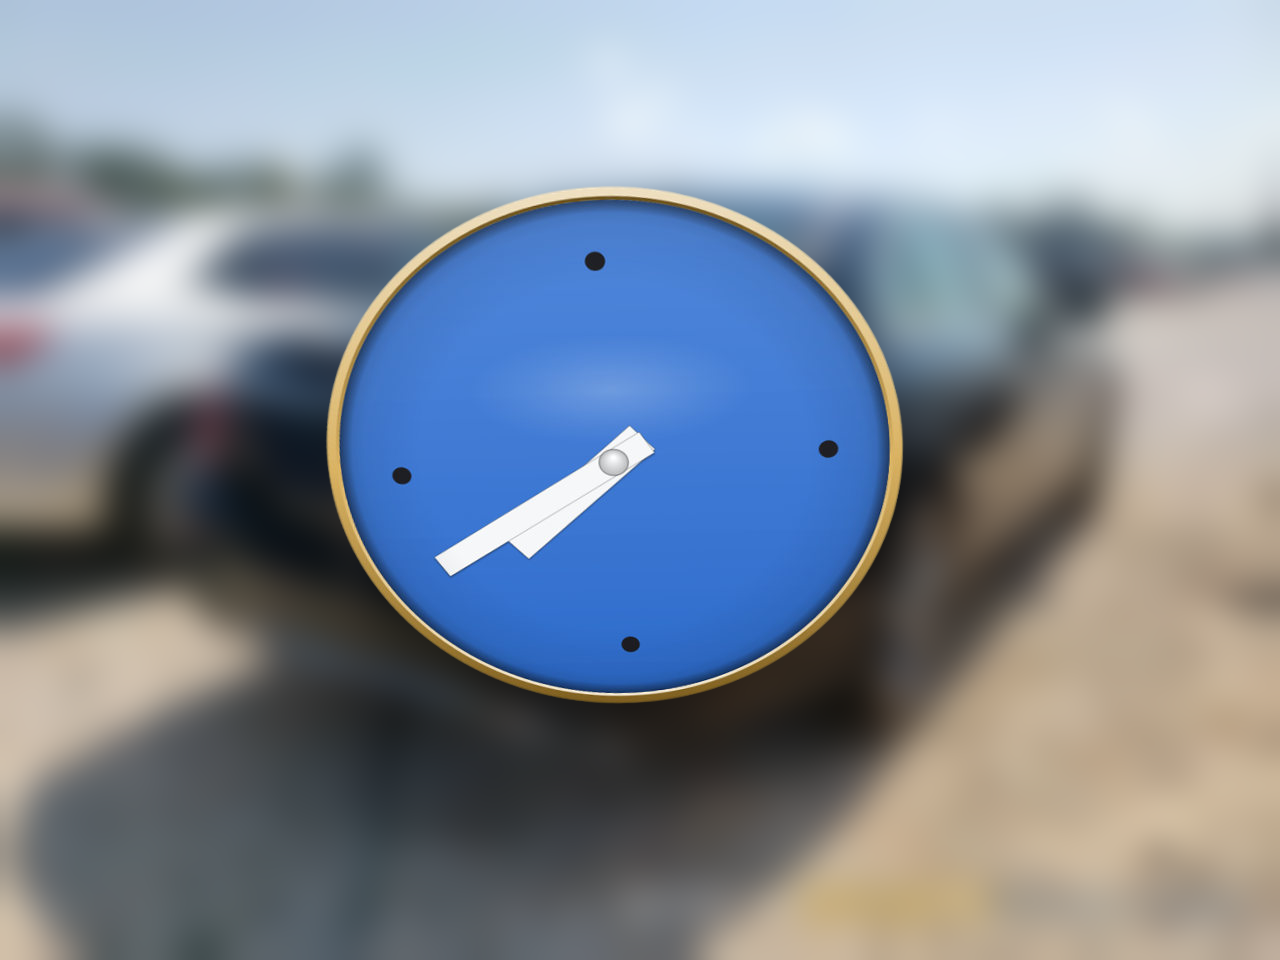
7:40
